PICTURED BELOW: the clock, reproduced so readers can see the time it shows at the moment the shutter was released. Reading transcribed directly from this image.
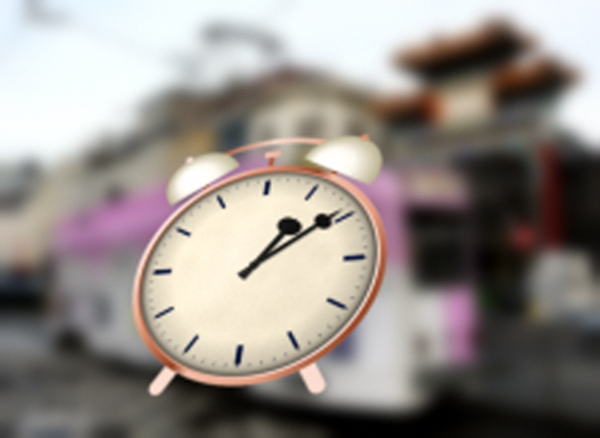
1:09
